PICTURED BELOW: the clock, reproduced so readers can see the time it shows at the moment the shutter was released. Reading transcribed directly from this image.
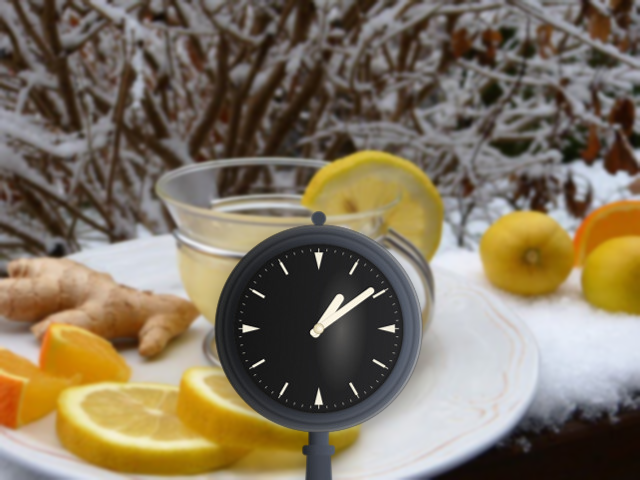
1:09
